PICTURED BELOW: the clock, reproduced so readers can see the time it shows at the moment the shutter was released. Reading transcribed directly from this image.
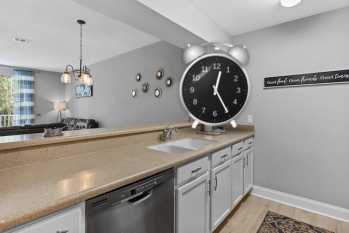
12:25
